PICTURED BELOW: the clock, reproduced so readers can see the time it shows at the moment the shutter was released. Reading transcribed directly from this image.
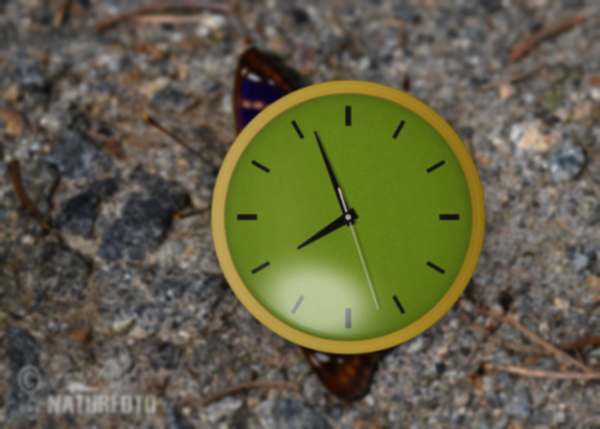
7:56:27
